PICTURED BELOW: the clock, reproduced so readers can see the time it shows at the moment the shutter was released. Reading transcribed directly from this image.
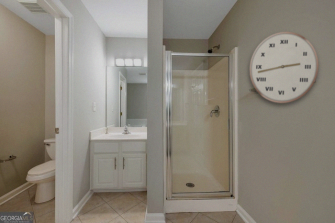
2:43
